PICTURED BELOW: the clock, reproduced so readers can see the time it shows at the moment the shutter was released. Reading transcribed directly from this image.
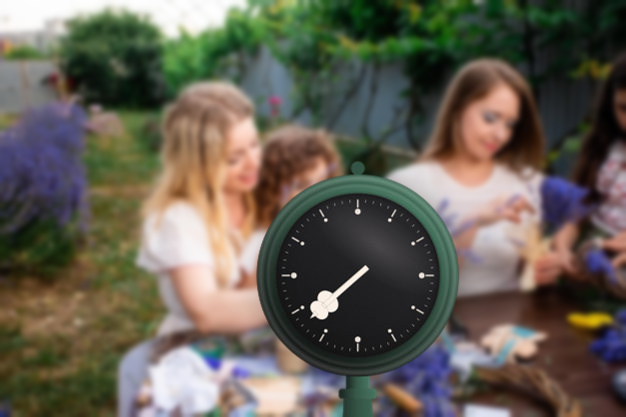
7:38
